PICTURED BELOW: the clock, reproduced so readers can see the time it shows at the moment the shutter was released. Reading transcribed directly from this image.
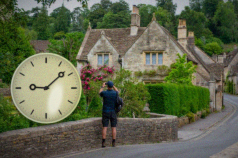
9:08
